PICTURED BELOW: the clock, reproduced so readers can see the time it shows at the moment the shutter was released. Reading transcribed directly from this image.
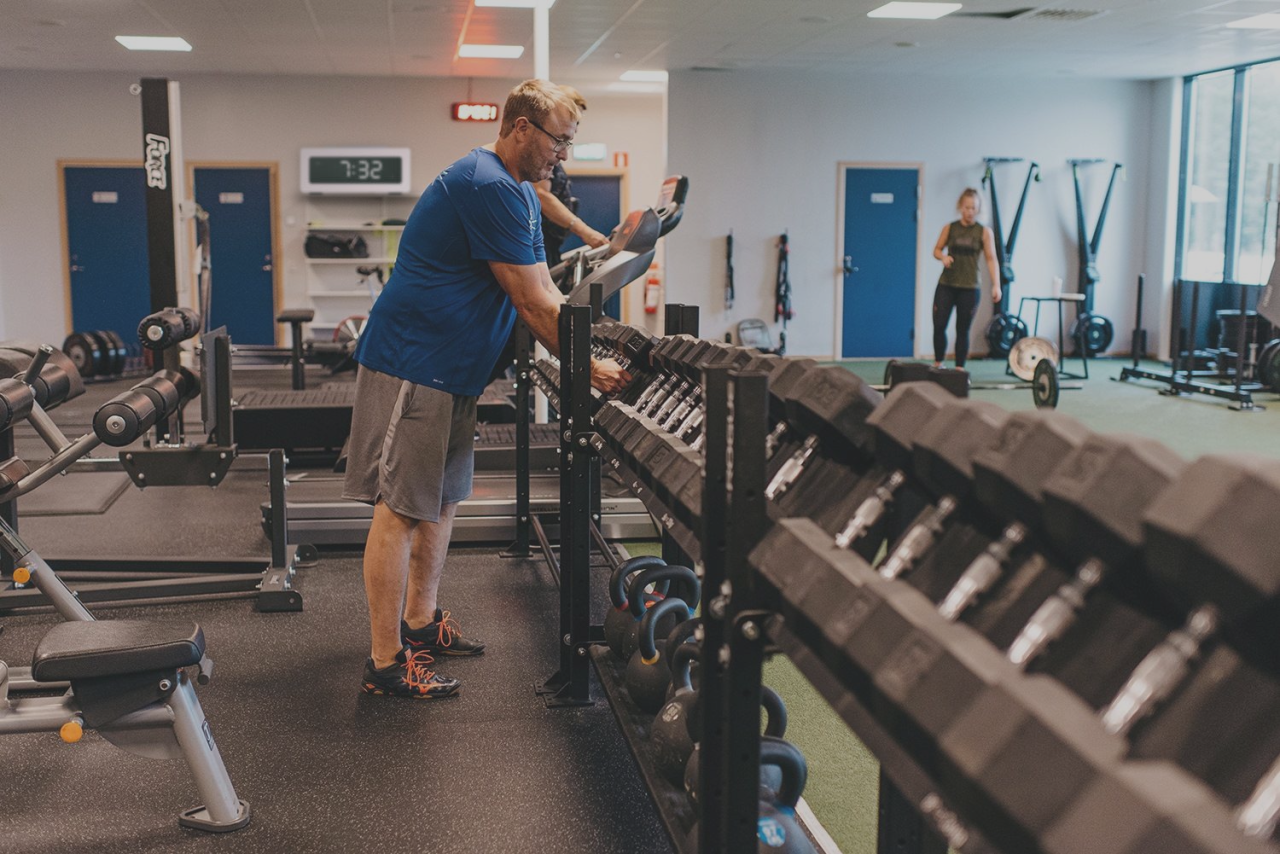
7:32
